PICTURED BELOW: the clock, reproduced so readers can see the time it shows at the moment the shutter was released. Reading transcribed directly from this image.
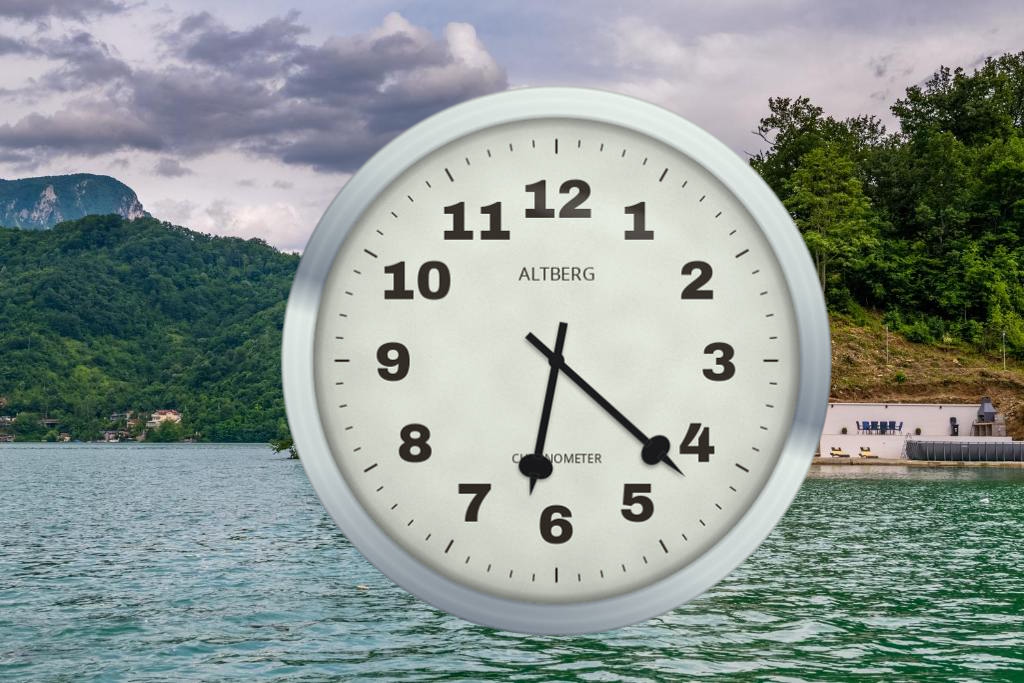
6:22
